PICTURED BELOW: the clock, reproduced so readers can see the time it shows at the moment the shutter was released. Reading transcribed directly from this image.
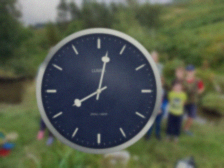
8:02
